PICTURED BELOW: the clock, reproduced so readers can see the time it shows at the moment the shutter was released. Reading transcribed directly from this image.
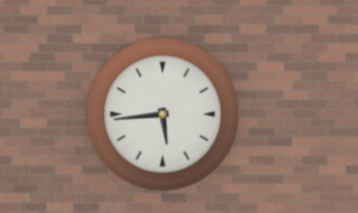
5:44
